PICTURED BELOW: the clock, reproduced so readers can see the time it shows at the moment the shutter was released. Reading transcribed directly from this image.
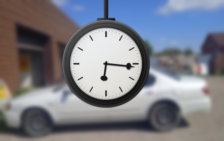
6:16
